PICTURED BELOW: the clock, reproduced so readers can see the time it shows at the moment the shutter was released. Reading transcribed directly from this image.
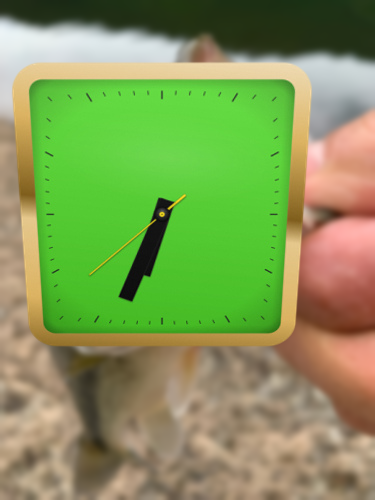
6:33:38
